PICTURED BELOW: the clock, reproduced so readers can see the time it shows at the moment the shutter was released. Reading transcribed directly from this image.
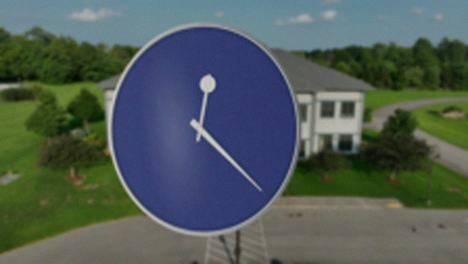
12:22
